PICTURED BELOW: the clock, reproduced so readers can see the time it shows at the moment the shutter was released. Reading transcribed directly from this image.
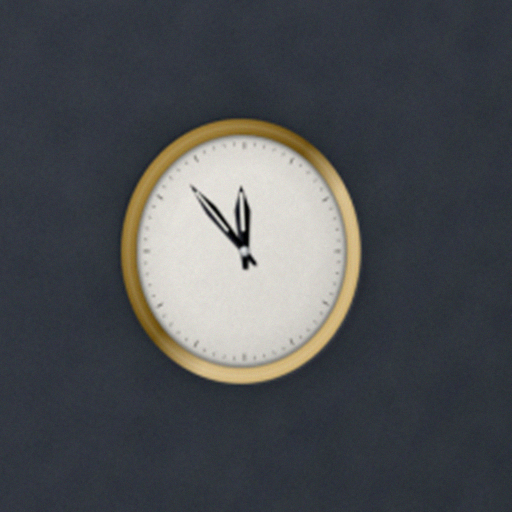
11:53
